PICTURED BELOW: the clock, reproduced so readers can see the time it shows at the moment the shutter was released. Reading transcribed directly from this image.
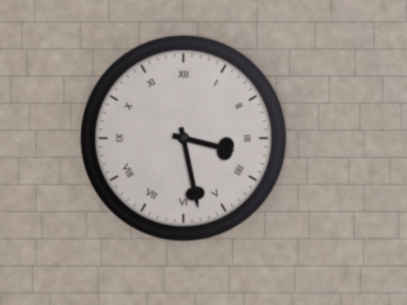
3:28
